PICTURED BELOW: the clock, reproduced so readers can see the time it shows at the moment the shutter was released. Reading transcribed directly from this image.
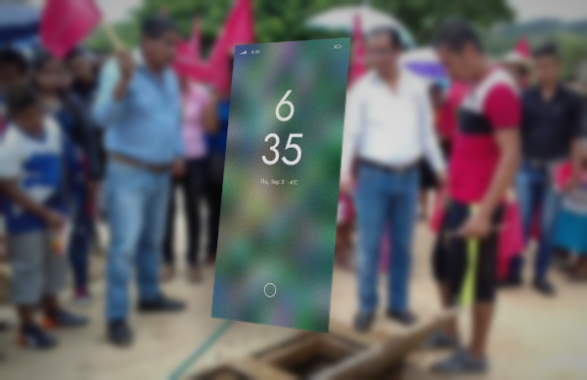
6:35
